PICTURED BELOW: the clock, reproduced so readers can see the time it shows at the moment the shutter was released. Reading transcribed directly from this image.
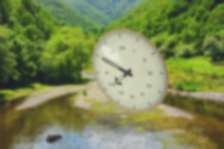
7:50
